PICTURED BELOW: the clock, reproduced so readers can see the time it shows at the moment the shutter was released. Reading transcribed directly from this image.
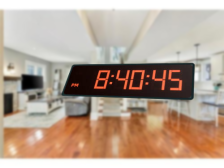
8:40:45
